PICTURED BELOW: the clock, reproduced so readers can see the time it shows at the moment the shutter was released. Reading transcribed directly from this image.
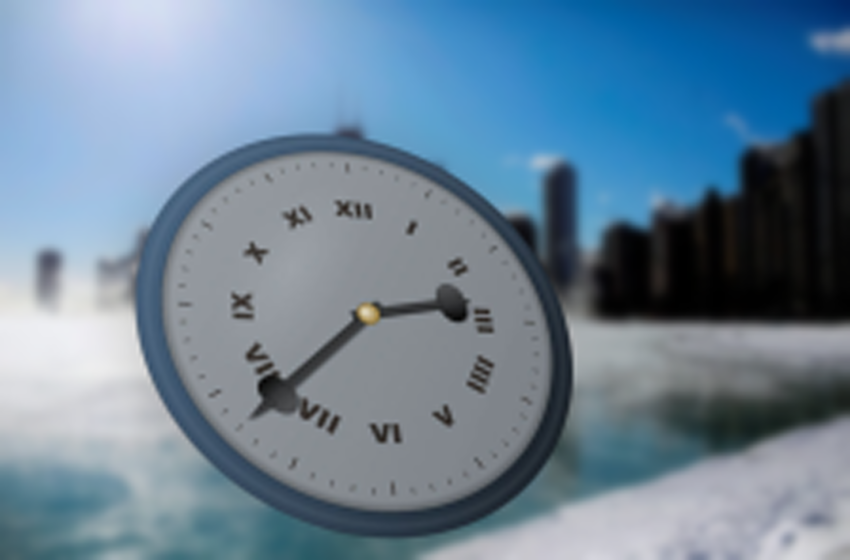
2:38
